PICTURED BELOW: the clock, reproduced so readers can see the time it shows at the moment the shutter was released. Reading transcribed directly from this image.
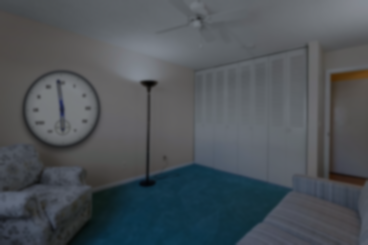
5:59
